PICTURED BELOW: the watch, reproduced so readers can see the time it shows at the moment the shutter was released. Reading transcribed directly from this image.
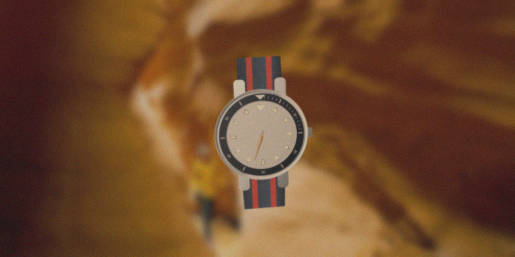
6:33
